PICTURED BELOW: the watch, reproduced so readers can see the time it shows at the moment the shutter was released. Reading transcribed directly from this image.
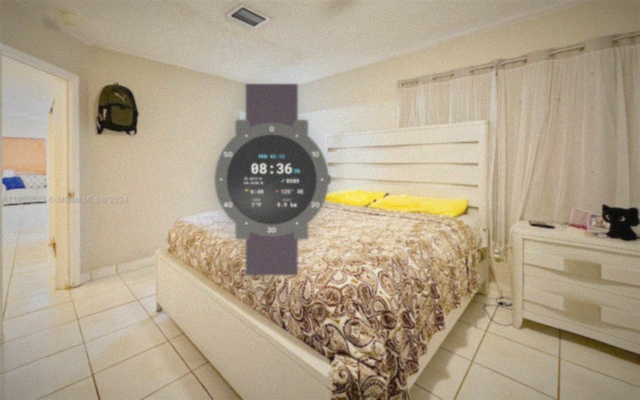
8:36
